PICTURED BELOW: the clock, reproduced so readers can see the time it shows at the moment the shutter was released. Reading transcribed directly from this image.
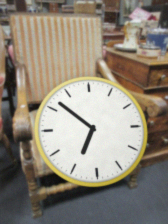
6:52
